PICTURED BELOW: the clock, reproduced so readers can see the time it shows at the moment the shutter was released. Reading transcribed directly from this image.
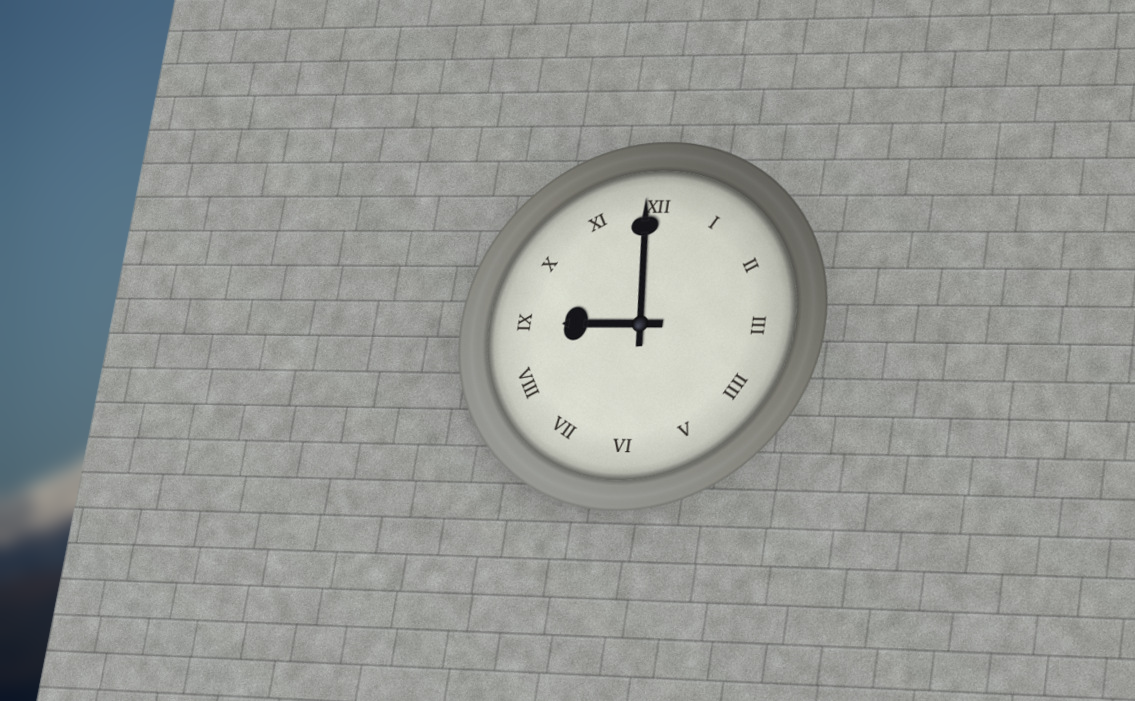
8:59
